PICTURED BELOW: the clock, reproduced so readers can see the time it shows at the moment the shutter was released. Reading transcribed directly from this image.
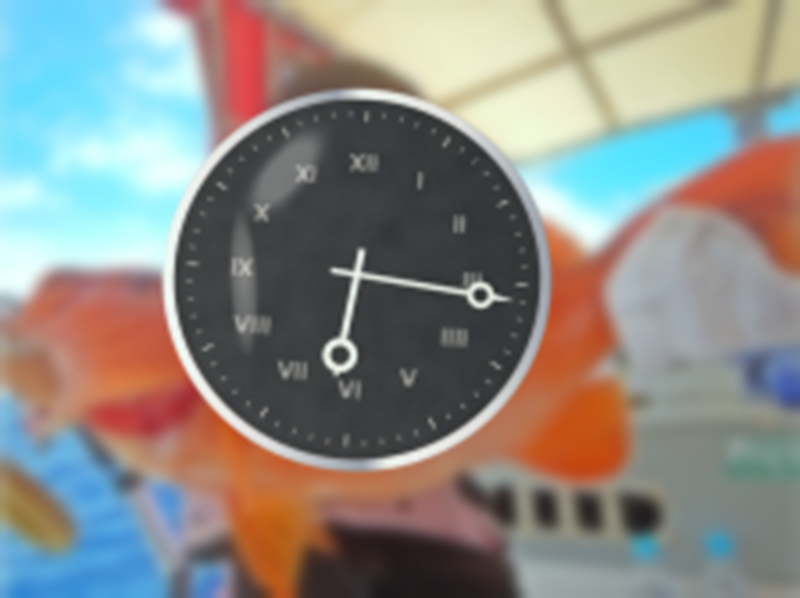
6:16
